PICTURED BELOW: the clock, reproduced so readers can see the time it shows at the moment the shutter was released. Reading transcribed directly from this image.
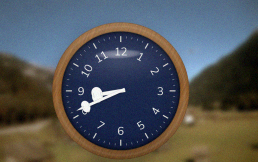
8:41
